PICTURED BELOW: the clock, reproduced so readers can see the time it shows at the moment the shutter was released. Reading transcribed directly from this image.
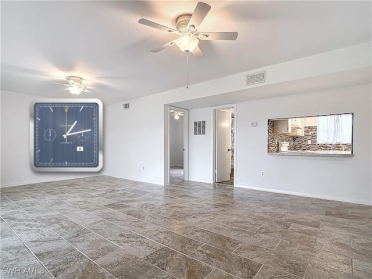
1:13
